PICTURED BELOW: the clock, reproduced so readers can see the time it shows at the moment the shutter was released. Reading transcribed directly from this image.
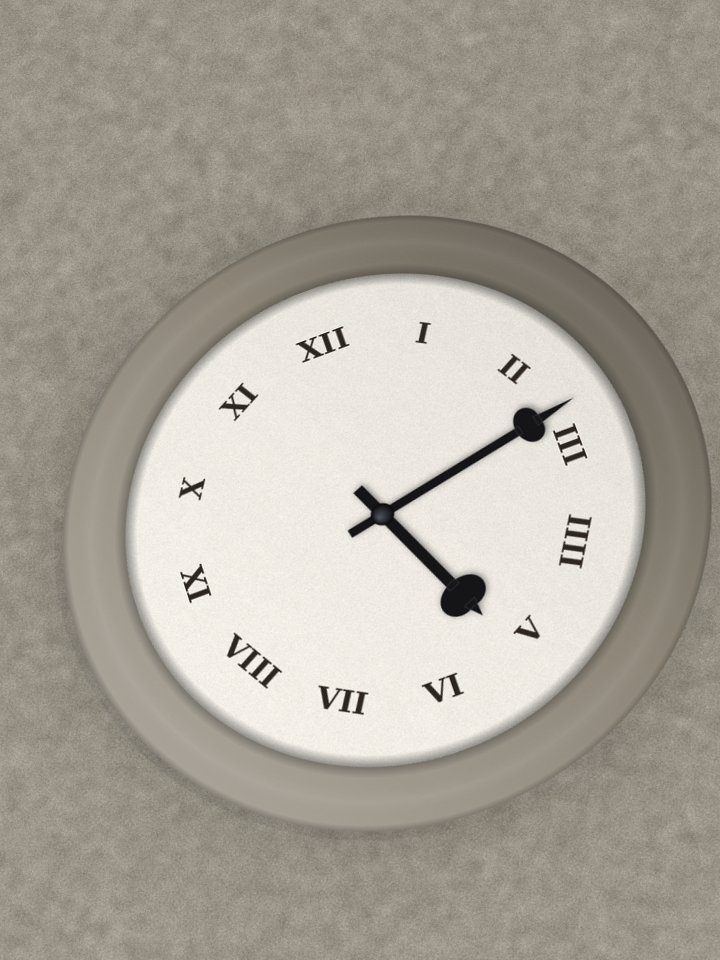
5:13
